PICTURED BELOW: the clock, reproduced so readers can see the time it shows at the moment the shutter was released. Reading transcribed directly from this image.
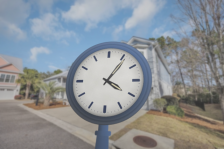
4:06
